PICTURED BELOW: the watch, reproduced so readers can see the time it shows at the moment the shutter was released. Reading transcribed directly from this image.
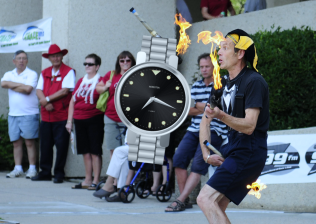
7:18
